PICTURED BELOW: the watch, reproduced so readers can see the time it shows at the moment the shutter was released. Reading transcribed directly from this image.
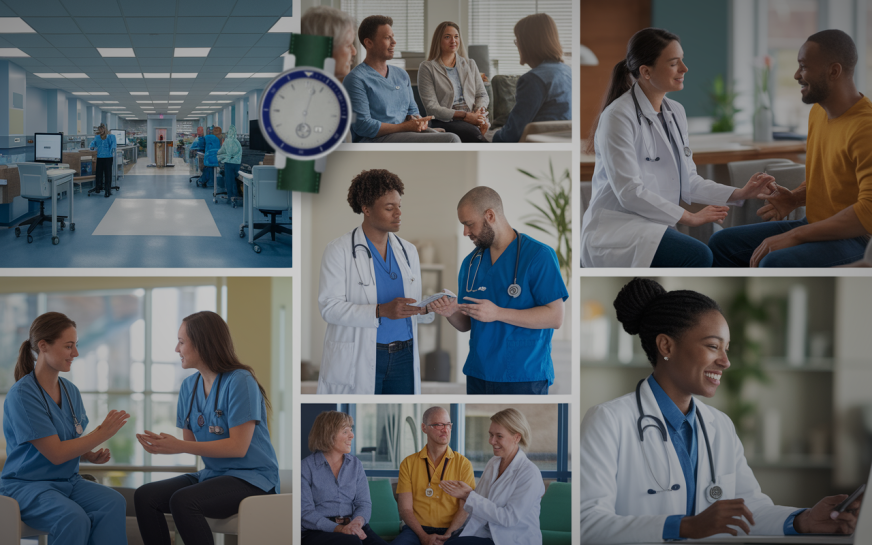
6:02
